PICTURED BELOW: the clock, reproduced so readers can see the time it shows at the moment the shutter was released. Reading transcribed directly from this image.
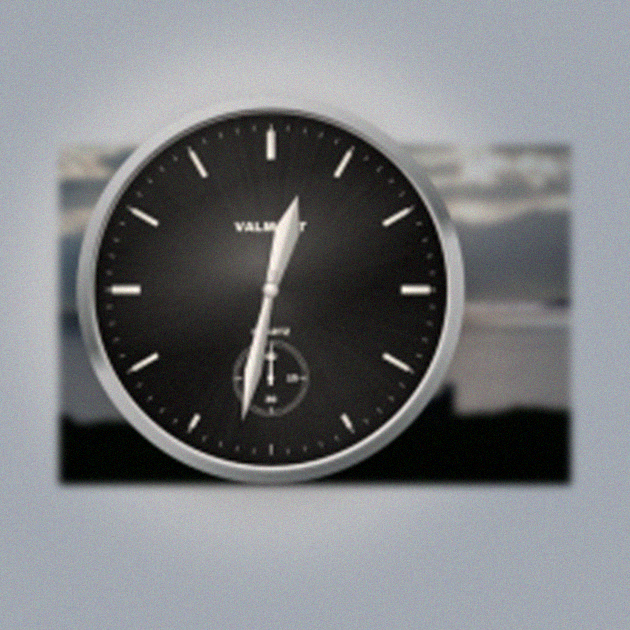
12:32
